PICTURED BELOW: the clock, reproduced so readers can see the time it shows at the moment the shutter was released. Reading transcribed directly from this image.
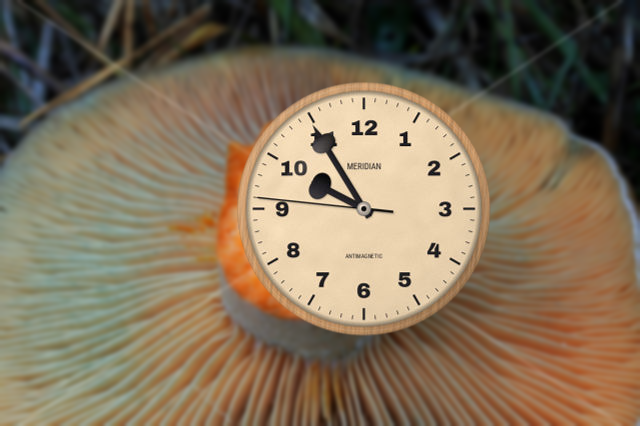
9:54:46
